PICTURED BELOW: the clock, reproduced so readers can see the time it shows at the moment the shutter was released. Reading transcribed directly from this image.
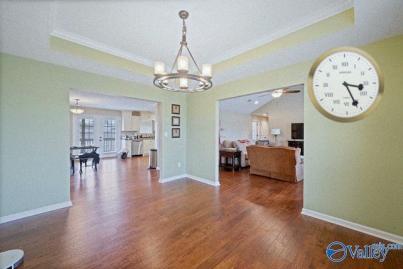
3:26
